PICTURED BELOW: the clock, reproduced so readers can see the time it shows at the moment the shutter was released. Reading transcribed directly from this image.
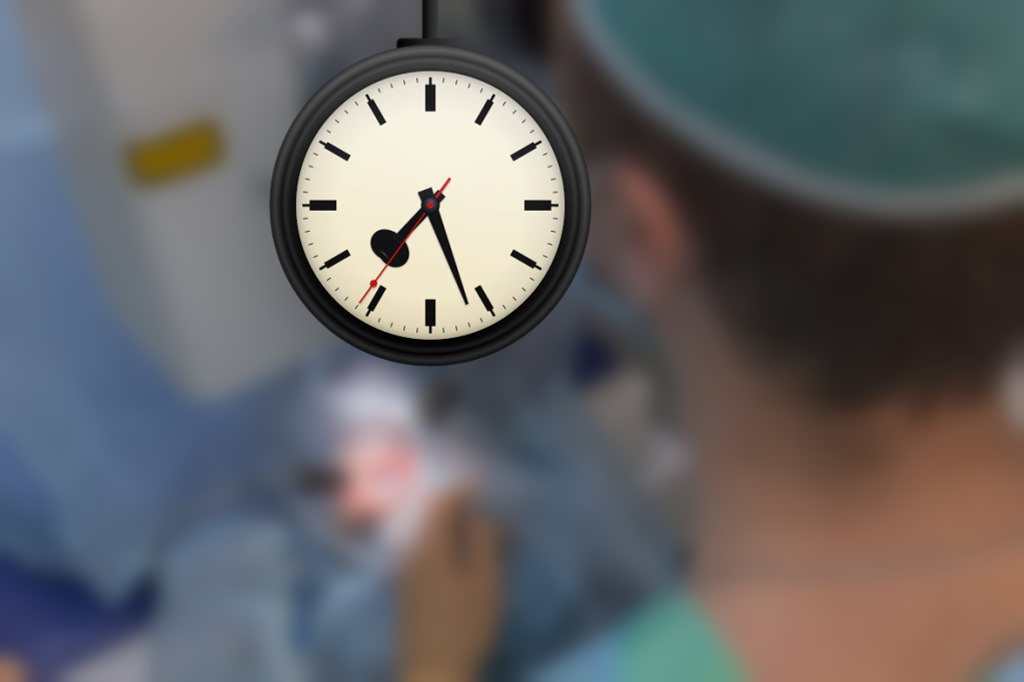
7:26:36
